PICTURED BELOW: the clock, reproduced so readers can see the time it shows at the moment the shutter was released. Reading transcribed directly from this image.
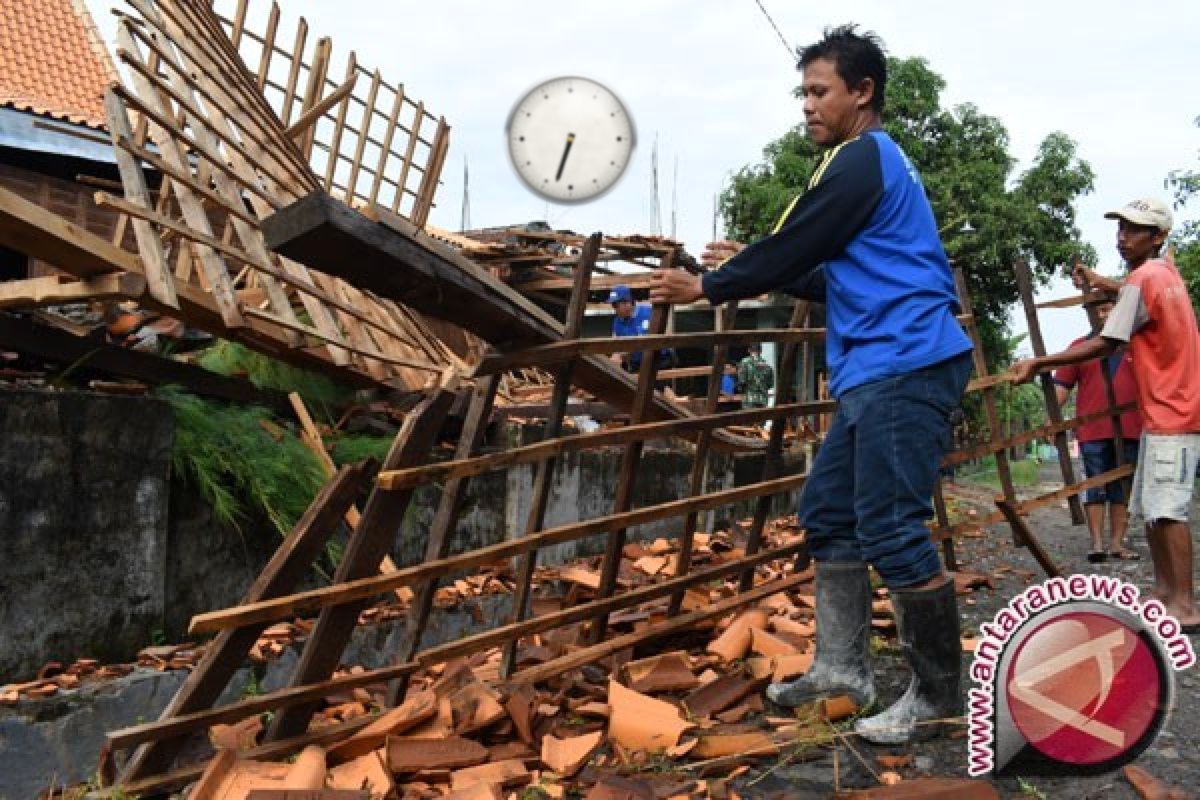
6:33
